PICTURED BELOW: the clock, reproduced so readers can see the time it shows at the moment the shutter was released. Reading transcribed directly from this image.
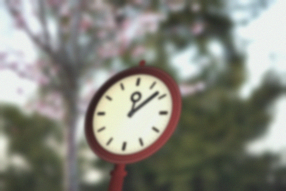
12:08
